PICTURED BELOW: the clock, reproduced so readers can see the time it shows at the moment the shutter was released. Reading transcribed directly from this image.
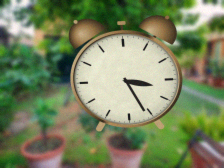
3:26
